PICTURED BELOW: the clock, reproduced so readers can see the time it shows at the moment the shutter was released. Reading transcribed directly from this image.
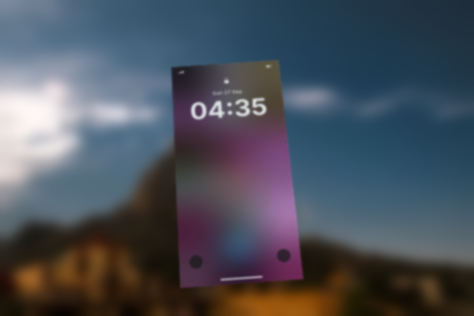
4:35
